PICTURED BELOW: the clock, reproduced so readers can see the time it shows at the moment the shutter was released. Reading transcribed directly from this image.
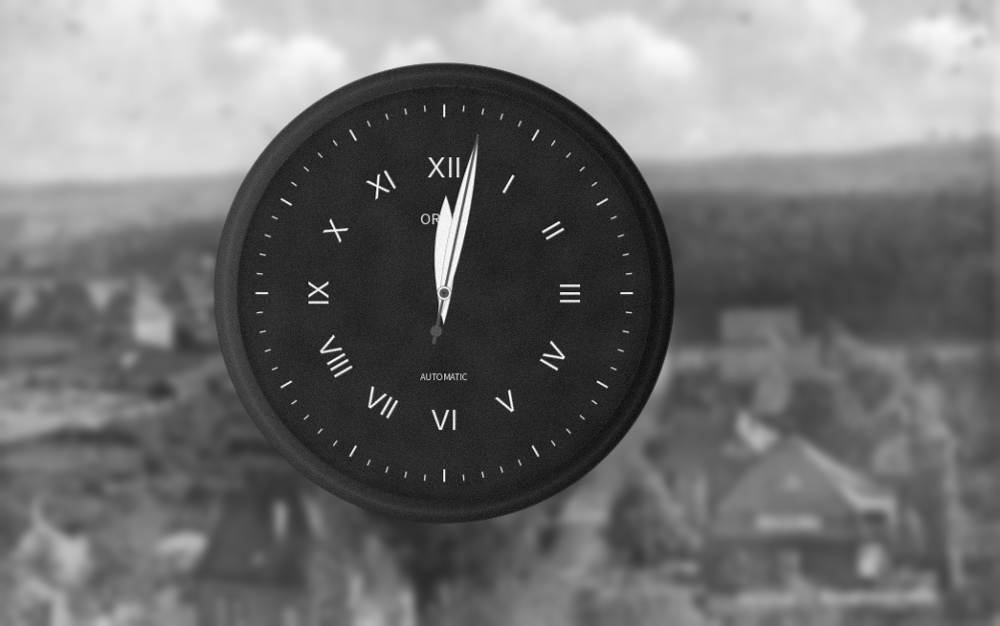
12:02:02
